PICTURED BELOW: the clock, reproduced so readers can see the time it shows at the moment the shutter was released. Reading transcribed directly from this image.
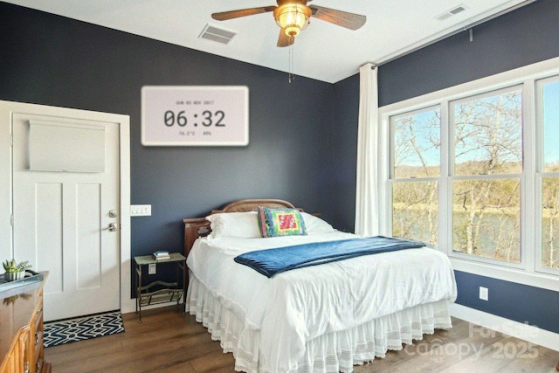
6:32
